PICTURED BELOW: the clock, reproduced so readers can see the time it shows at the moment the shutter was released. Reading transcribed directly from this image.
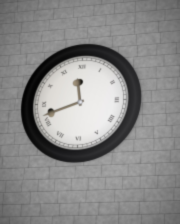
11:42
